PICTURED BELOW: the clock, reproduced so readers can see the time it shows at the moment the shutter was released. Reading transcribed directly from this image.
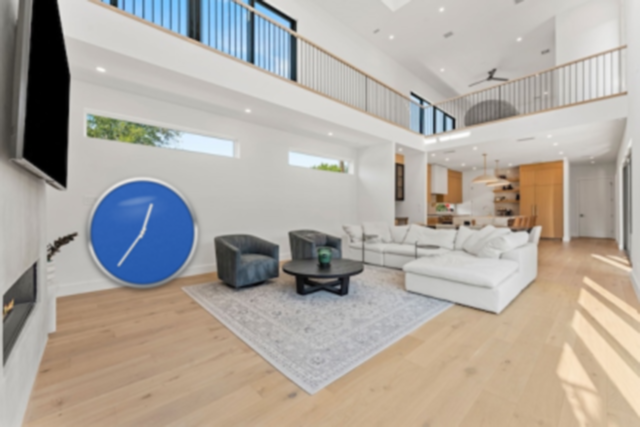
12:36
